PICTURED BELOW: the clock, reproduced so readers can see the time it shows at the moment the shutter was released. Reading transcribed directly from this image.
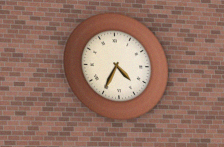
4:35
